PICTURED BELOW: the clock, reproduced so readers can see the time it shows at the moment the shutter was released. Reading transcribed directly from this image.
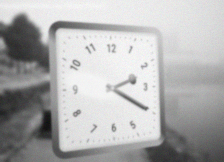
2:20
